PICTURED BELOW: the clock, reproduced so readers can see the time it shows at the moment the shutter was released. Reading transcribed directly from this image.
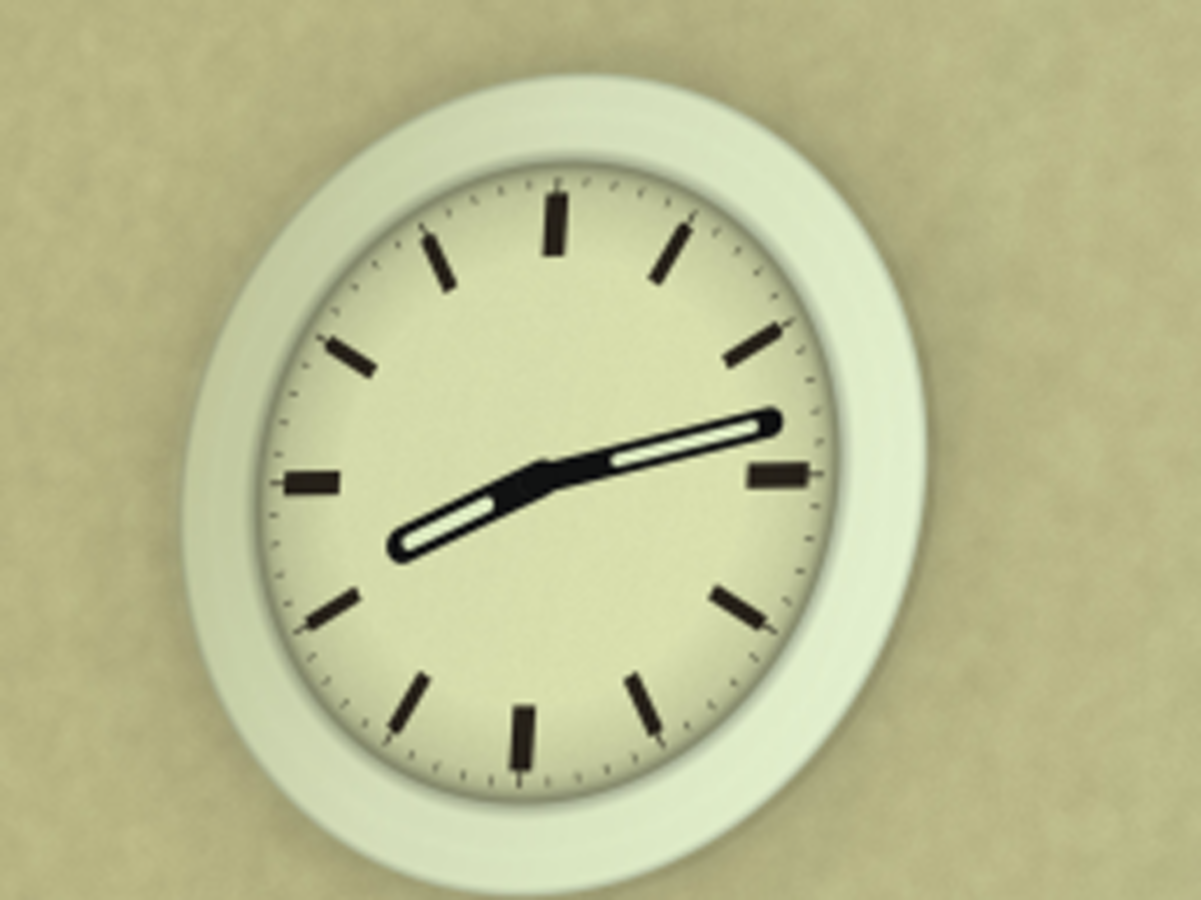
8:13
